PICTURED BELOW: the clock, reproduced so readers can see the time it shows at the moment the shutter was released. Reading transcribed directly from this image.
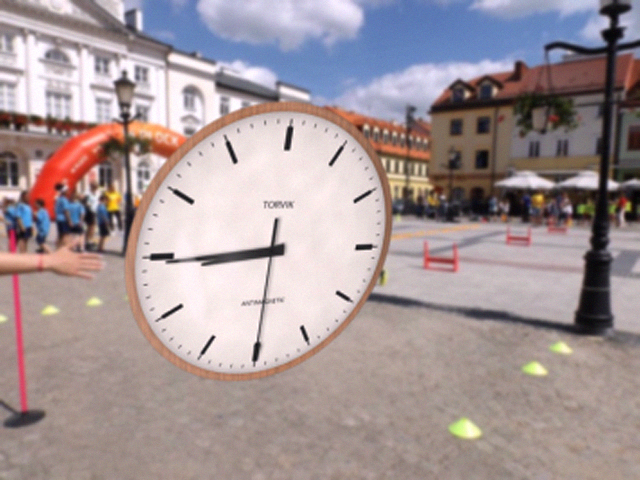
8:44:30
